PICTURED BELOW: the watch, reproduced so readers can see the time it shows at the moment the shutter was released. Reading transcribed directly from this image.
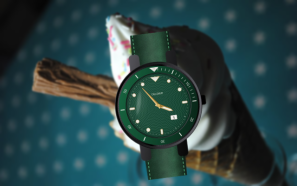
3:54
